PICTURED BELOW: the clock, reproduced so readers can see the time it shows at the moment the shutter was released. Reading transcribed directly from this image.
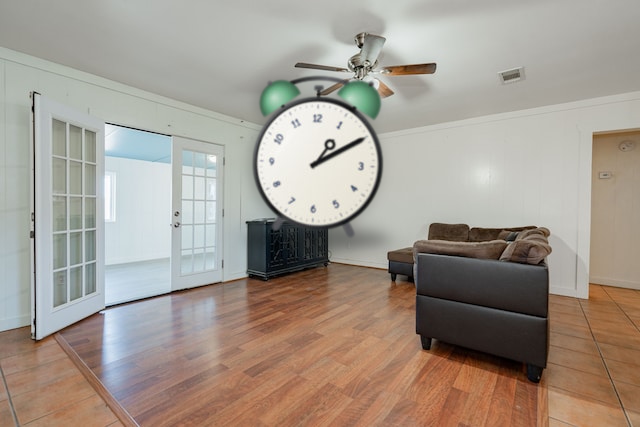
1:10
